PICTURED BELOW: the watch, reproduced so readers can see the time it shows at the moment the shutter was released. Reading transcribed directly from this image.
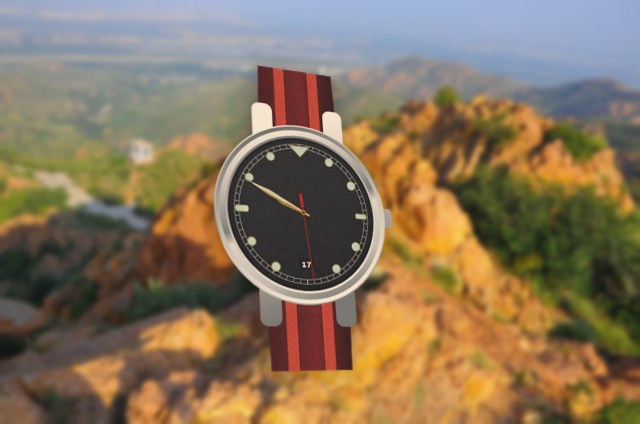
9:49:29
